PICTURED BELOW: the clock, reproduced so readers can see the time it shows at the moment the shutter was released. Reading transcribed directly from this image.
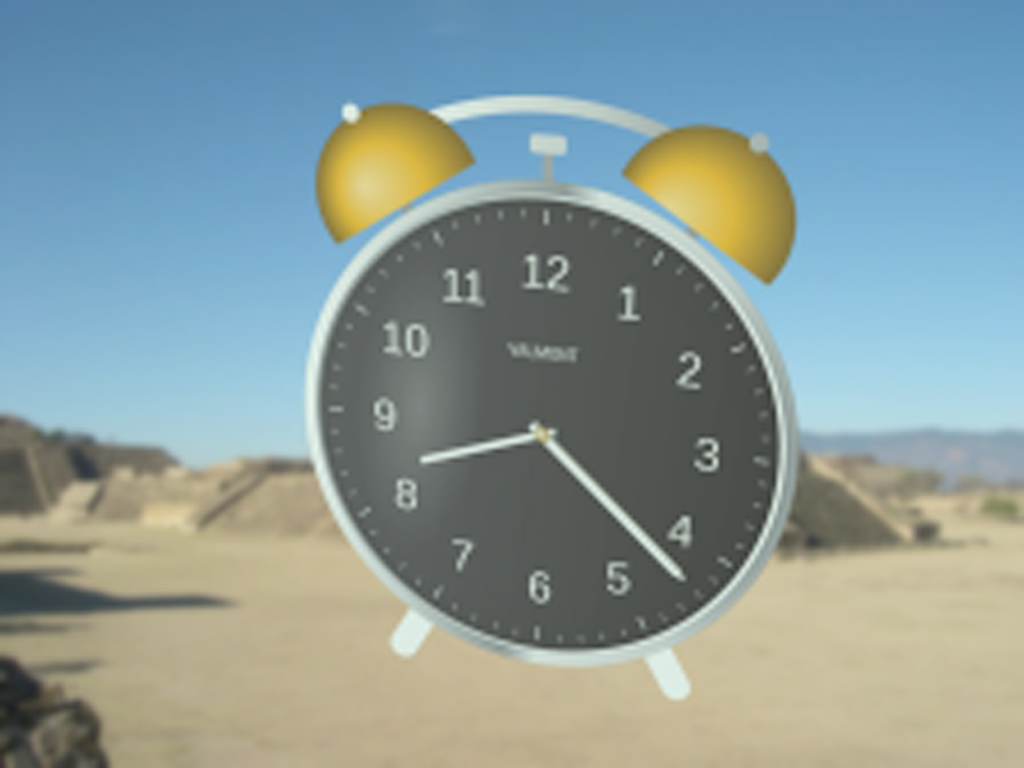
8:22
